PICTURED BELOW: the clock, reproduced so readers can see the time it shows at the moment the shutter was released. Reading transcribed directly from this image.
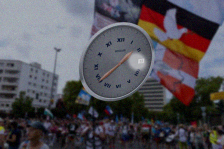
1:39
